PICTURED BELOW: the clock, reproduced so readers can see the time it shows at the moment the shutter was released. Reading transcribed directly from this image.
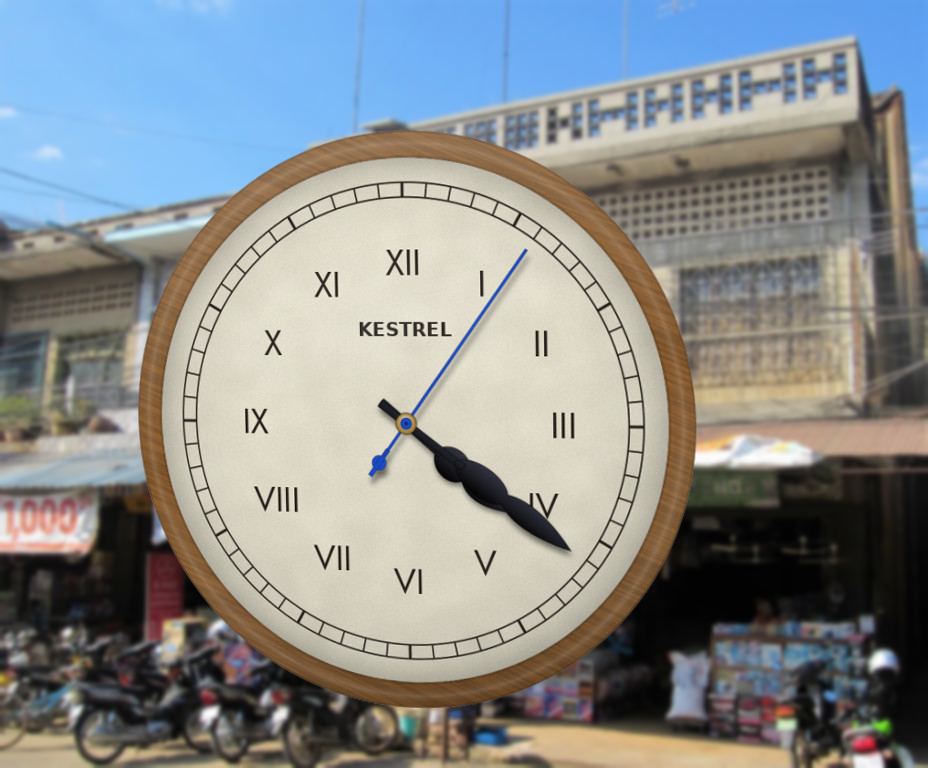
4:21:06
